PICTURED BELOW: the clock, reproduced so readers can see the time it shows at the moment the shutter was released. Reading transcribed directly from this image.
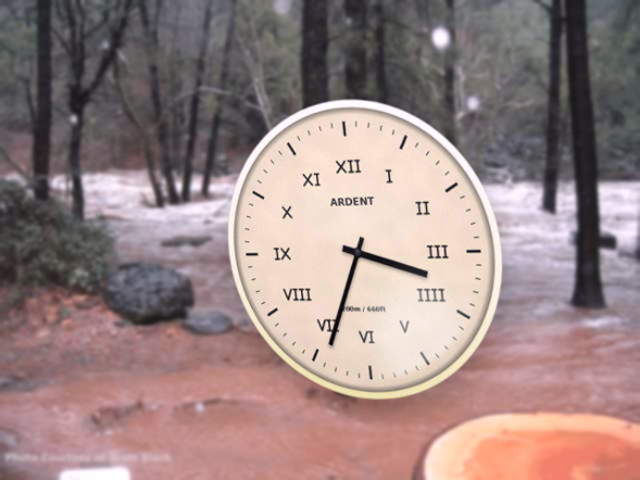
3:34
